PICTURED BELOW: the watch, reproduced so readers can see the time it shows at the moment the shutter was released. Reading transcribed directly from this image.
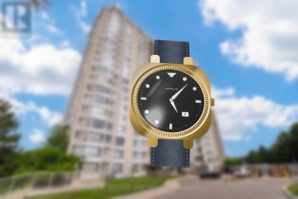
5:07
